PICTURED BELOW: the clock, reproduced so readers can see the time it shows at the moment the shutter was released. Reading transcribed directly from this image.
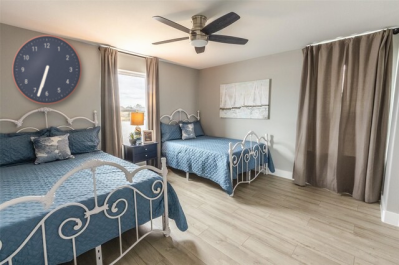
6:33
